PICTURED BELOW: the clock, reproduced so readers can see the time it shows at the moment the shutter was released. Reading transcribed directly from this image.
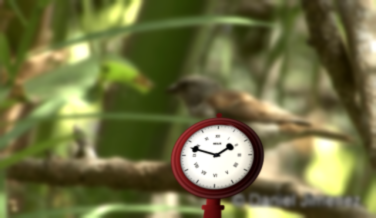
1:48
